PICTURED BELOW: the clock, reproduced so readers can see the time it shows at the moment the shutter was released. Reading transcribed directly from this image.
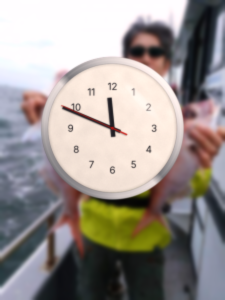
11:48:49
